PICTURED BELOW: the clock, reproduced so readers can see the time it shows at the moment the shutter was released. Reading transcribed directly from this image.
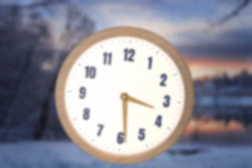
3:29
